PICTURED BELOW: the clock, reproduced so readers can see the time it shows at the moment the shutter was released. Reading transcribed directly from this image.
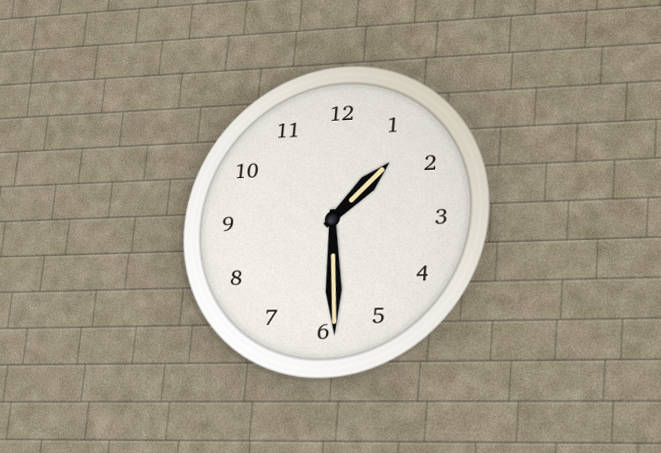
1:29
